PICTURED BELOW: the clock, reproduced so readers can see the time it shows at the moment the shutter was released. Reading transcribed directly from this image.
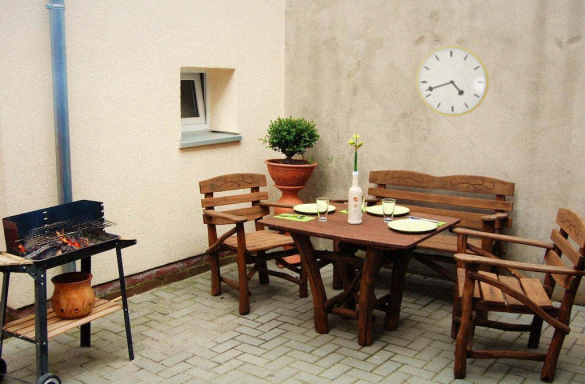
4:42
